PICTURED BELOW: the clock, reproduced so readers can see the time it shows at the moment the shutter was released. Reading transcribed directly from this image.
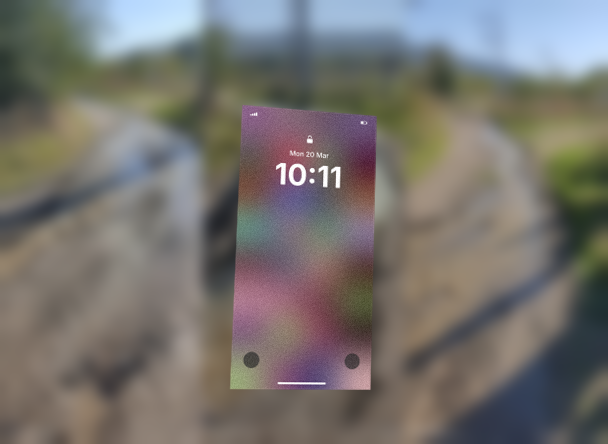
10:11
